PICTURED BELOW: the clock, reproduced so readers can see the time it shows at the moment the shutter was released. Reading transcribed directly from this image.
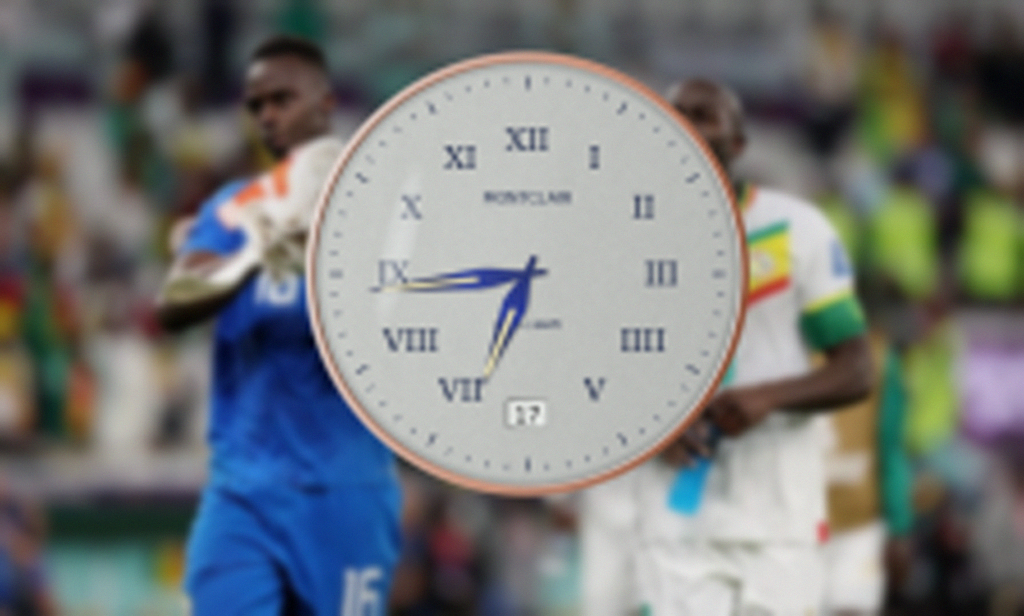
6:44
